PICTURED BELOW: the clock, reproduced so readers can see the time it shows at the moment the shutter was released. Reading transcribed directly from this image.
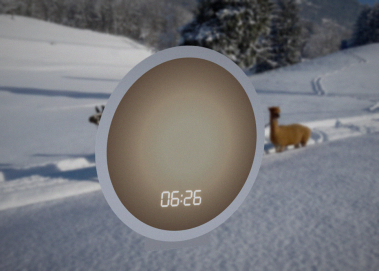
6:26
